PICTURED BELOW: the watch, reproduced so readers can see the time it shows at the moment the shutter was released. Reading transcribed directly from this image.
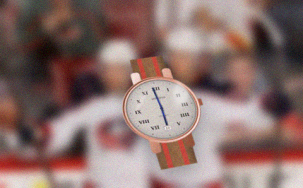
5:59
